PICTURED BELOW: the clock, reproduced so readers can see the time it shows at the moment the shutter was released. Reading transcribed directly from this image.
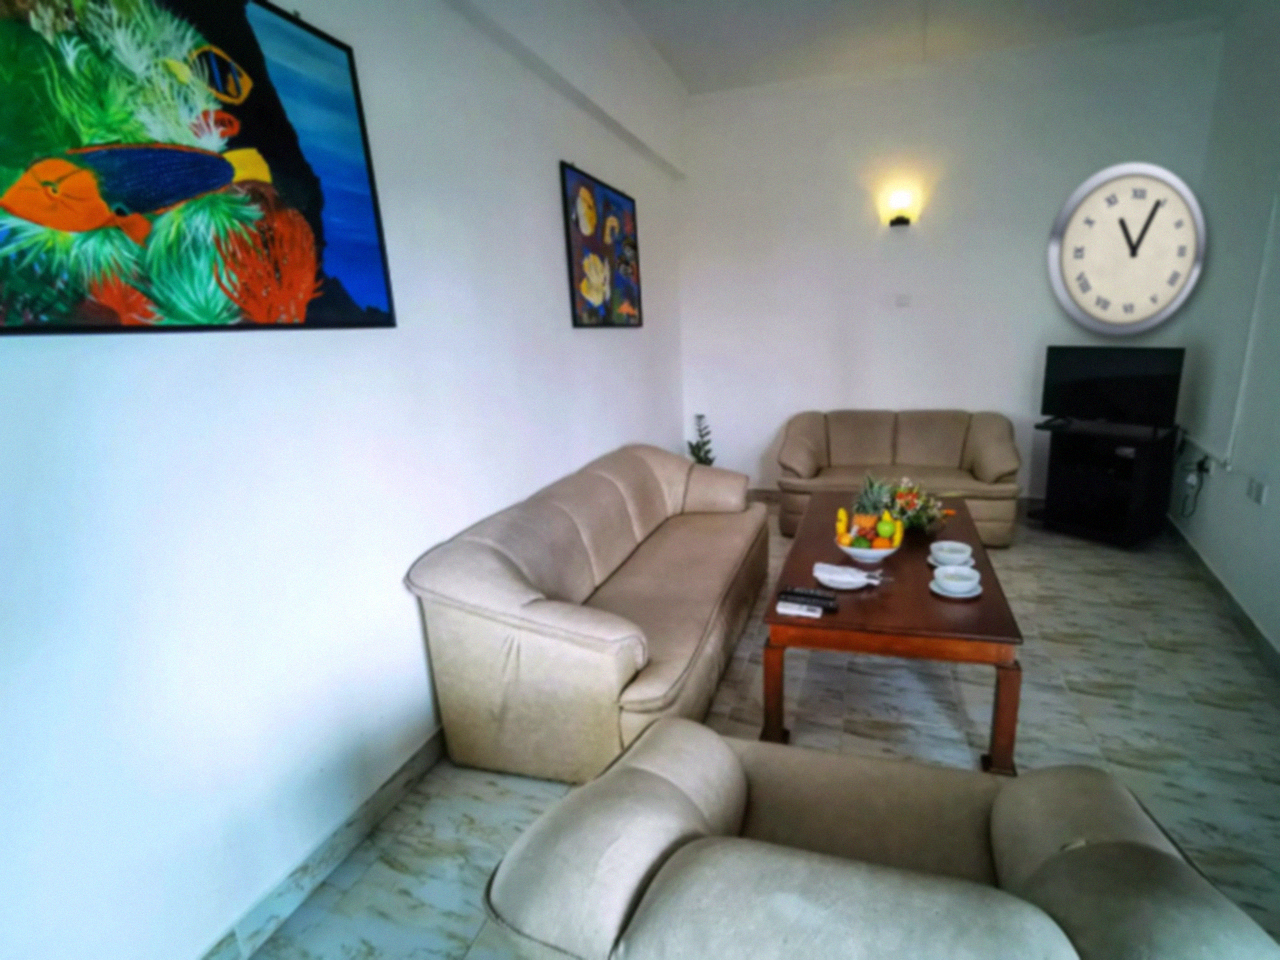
11:04
